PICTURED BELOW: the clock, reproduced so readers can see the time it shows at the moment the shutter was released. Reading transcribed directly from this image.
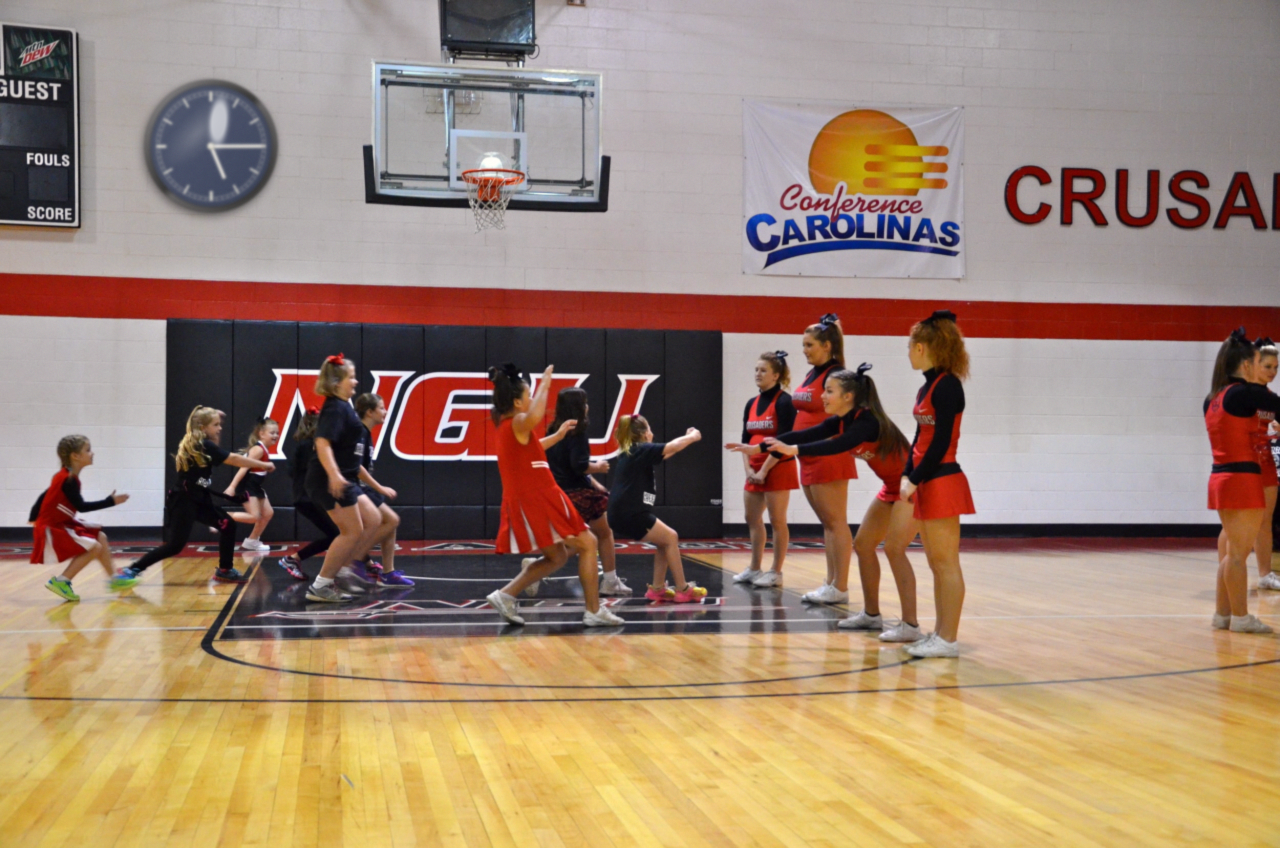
5:15
